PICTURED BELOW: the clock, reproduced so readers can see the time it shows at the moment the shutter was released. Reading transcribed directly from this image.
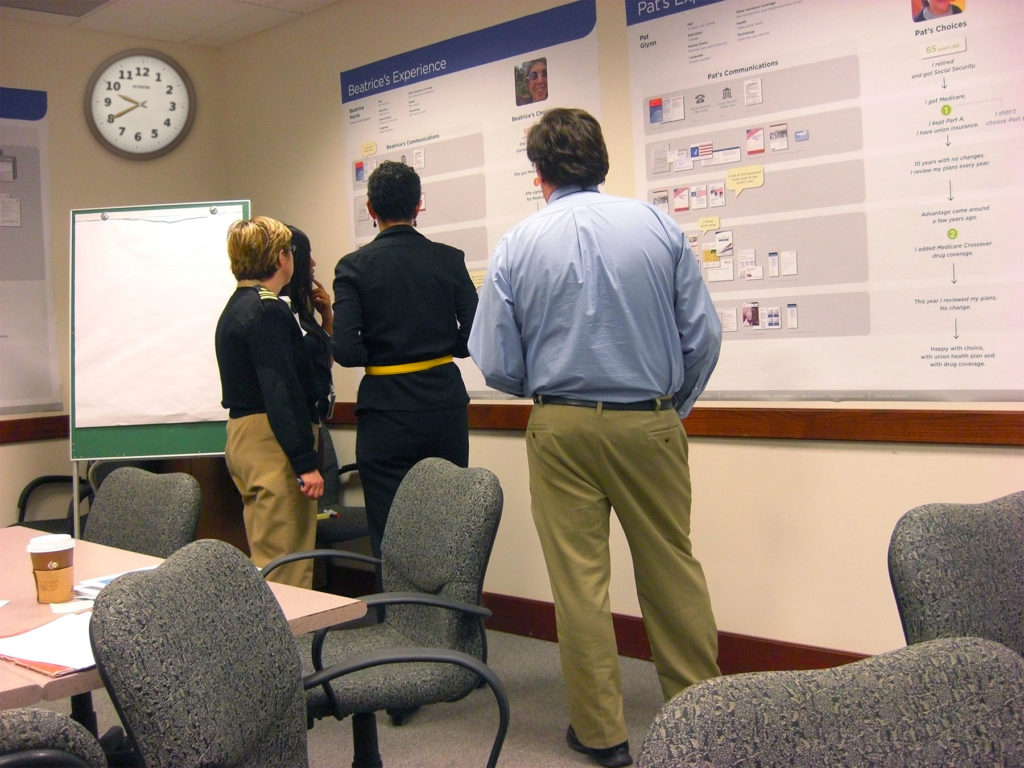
9:40
